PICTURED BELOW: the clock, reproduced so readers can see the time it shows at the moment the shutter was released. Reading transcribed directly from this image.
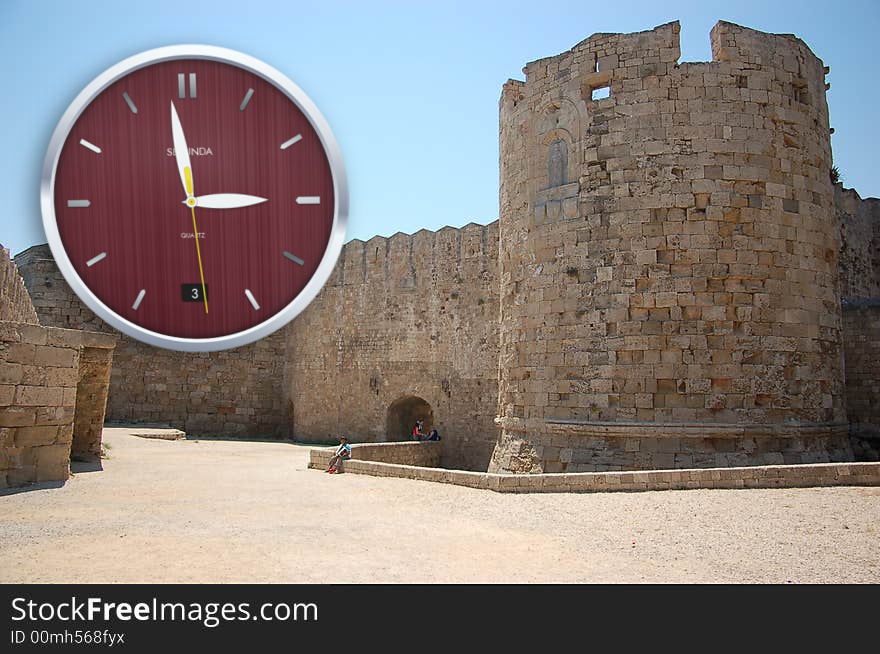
2:58:29
